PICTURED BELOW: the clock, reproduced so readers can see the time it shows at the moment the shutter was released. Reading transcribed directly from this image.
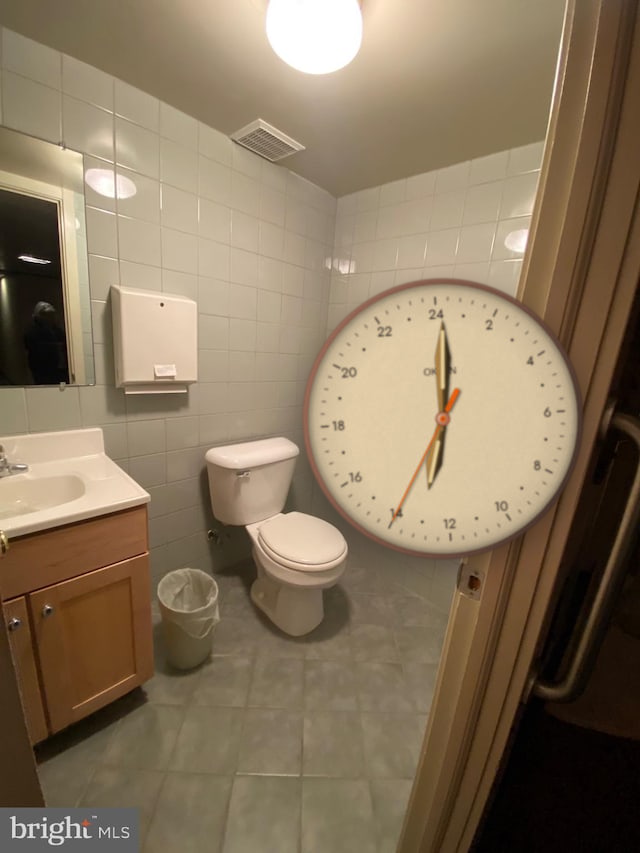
13:00:35
